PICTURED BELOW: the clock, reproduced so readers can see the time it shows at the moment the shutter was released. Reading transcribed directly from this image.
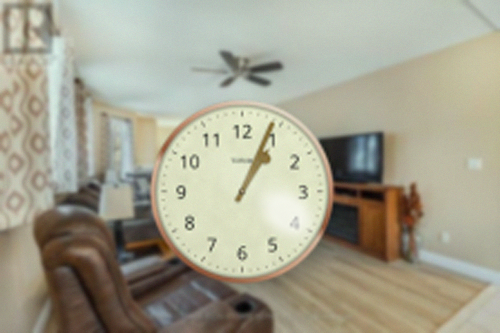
1:04
